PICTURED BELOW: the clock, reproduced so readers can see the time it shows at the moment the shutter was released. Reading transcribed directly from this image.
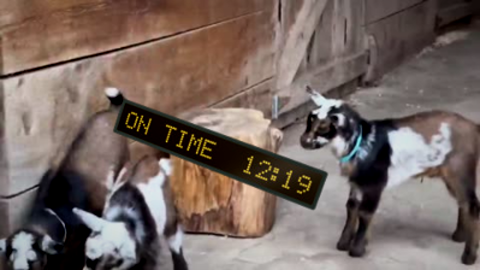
12:19
